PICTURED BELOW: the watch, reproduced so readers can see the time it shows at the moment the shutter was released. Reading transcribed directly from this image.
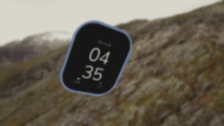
4:35
